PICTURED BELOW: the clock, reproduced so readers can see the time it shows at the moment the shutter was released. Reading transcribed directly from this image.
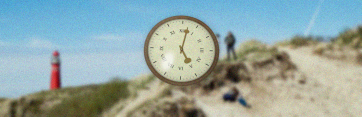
5:02
